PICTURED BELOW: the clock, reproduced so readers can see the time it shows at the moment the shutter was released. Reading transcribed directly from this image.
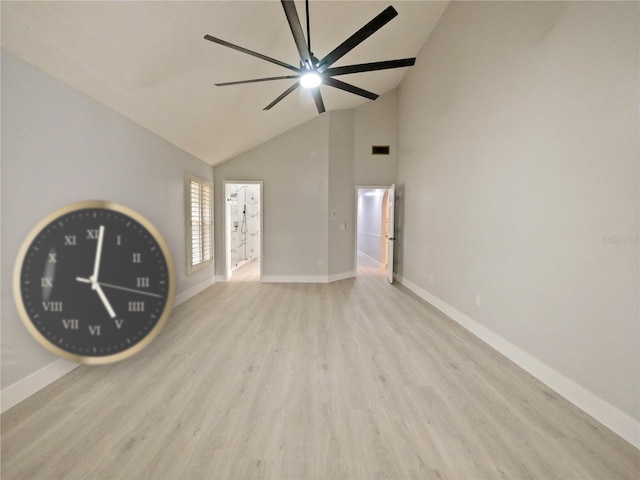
5:01:17
